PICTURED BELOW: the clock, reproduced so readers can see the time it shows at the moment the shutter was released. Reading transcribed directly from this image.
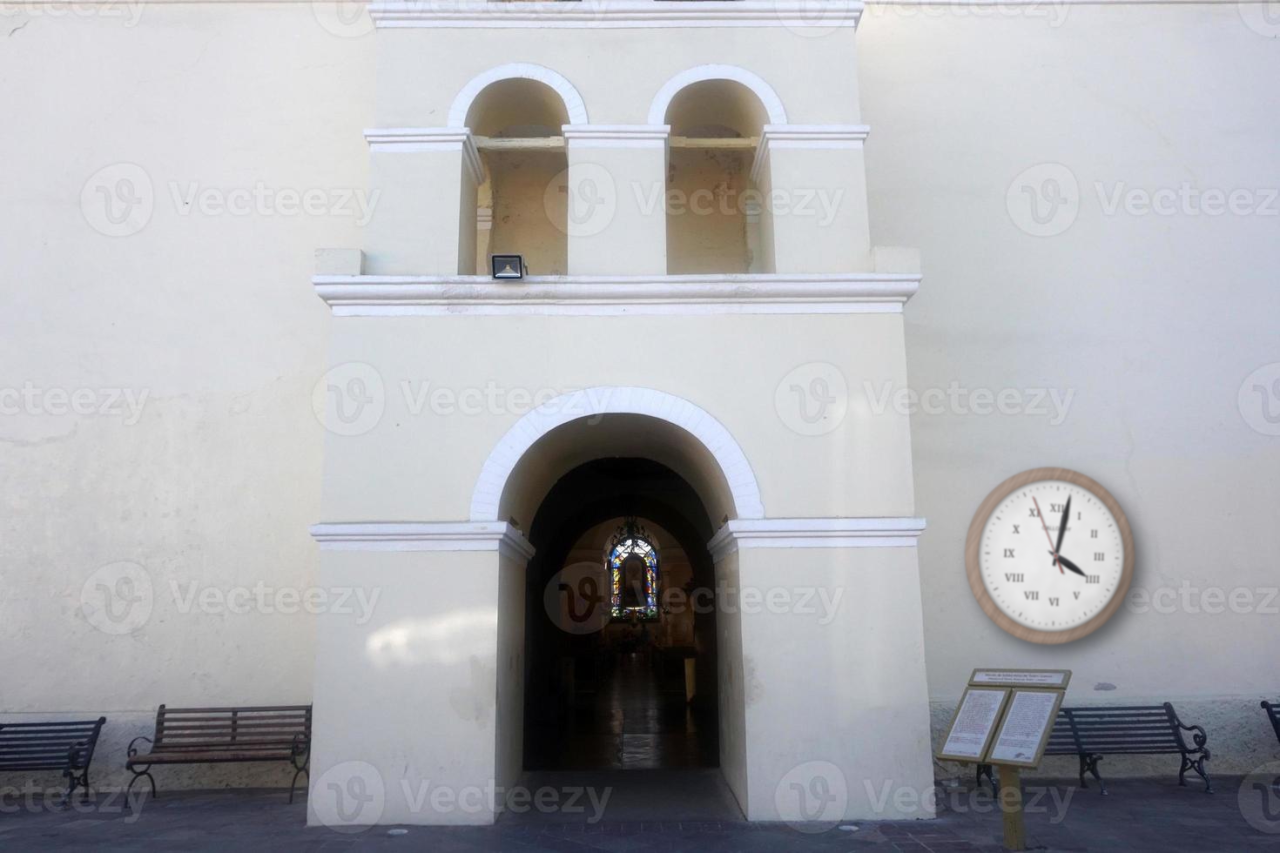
4:01:56
